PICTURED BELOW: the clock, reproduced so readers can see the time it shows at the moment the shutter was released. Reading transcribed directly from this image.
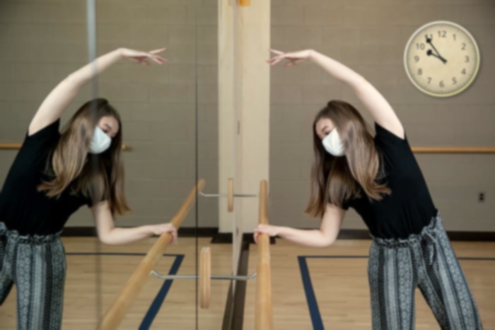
9:54
